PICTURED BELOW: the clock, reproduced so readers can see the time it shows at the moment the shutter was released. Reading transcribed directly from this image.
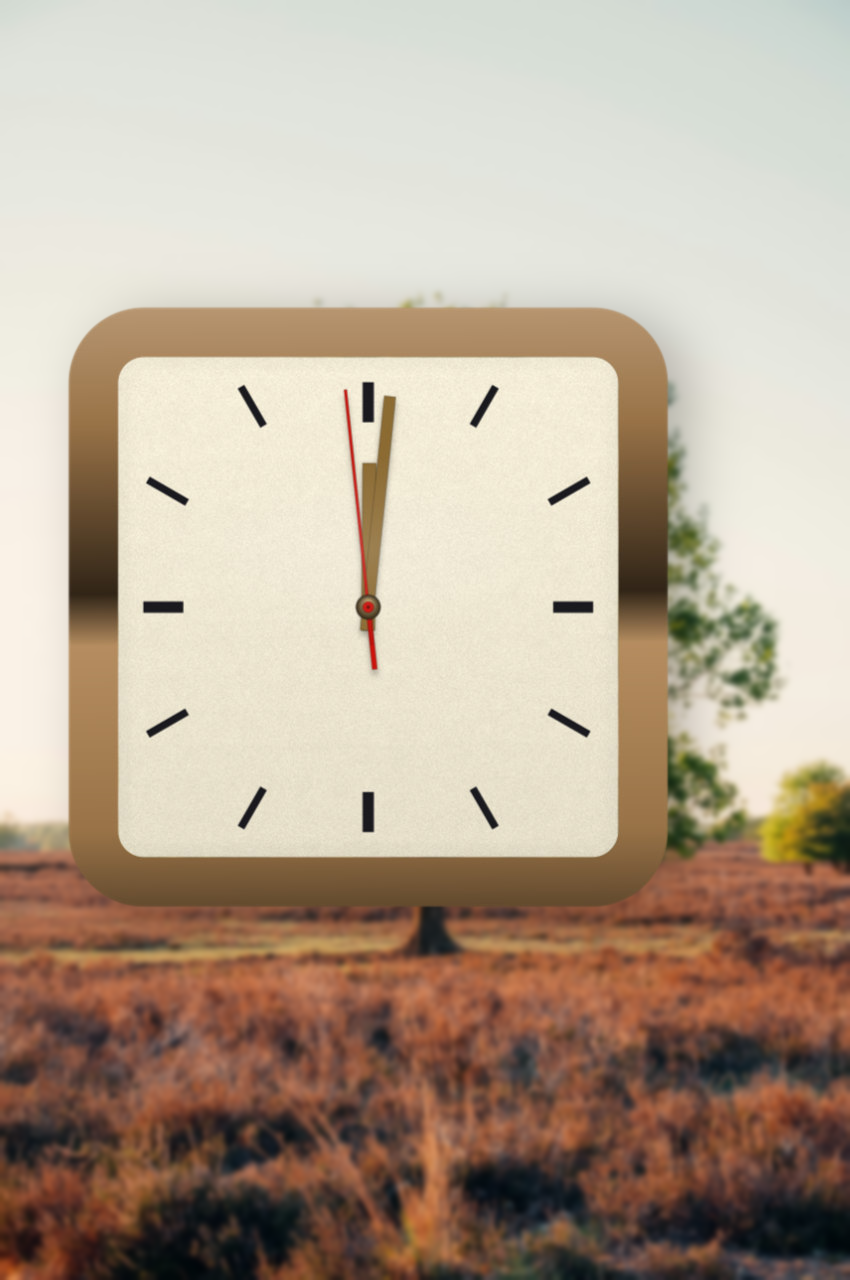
12:00:59
